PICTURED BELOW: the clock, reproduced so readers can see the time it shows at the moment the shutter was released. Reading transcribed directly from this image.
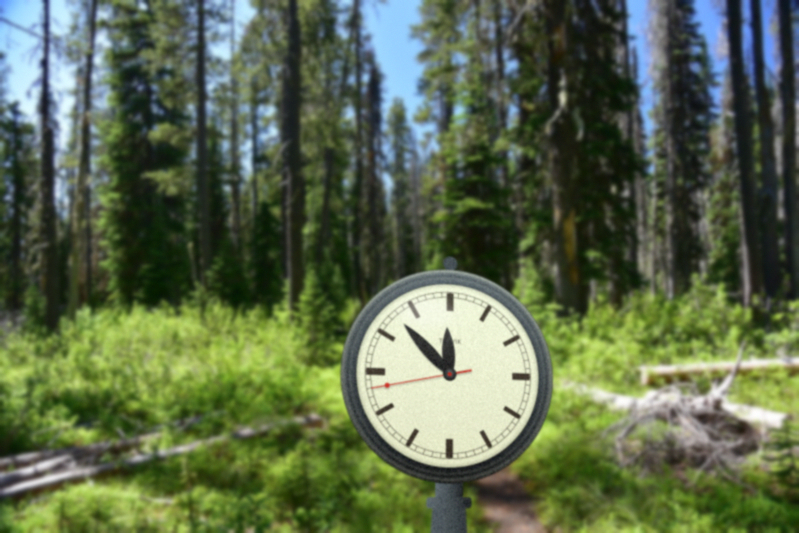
11:52:43
